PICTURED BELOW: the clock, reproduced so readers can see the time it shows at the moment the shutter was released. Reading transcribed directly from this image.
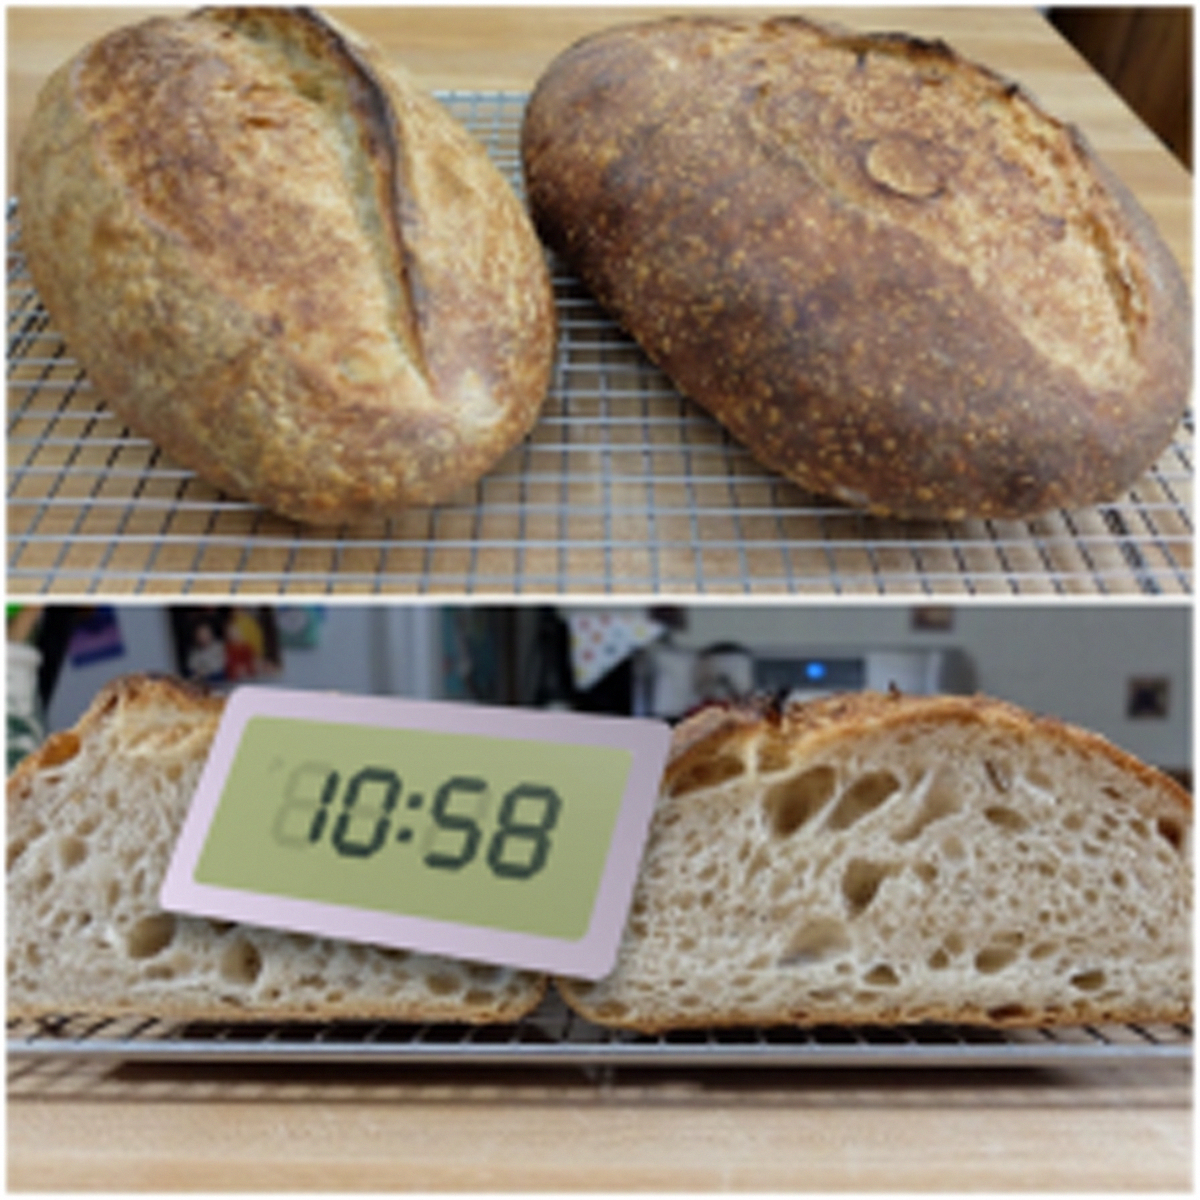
10:58
